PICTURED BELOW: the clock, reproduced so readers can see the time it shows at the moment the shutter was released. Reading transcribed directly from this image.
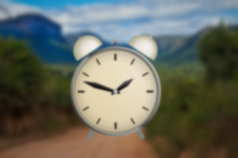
1:48
